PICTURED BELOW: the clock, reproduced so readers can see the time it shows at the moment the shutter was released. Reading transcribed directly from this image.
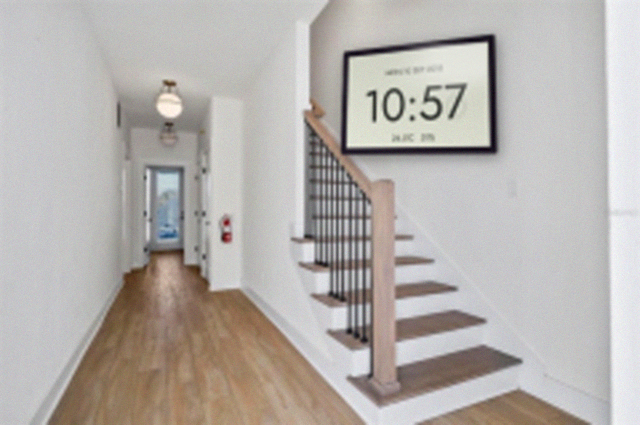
10:57
